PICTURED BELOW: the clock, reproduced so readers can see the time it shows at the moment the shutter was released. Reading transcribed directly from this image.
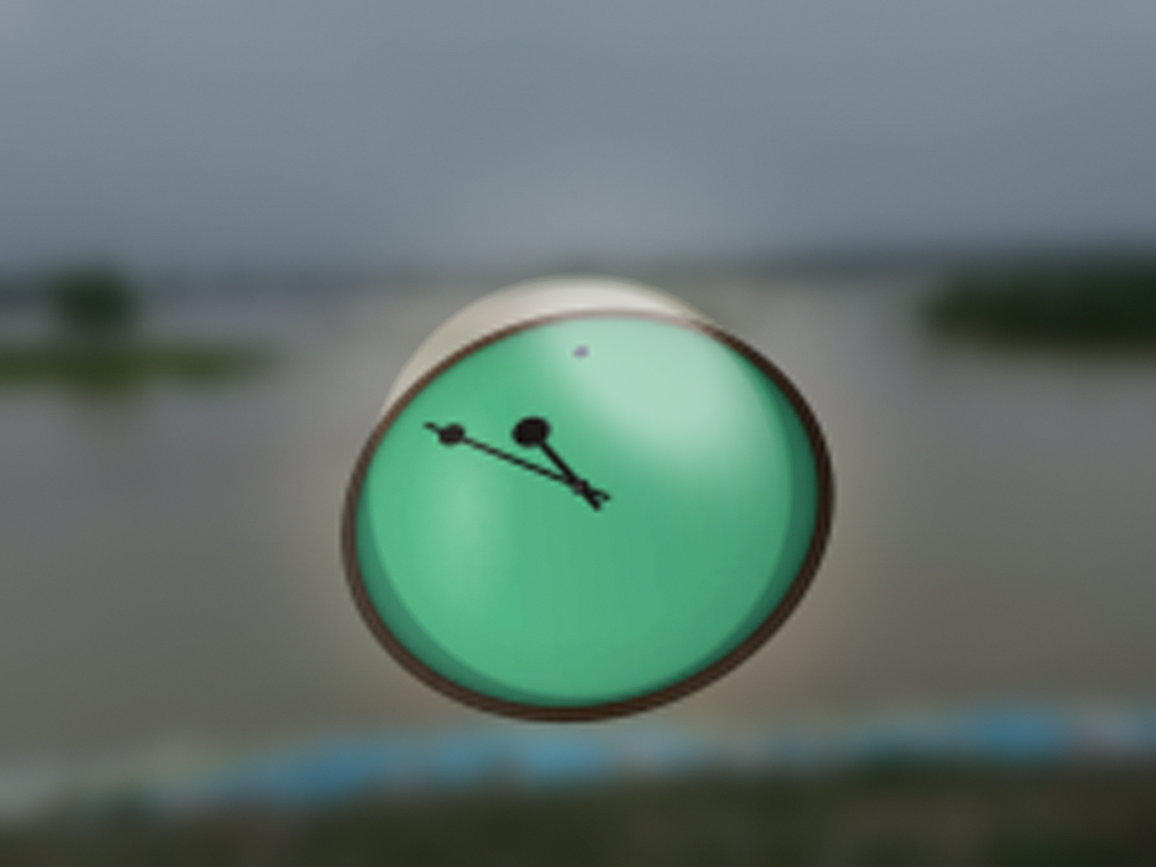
10:50
